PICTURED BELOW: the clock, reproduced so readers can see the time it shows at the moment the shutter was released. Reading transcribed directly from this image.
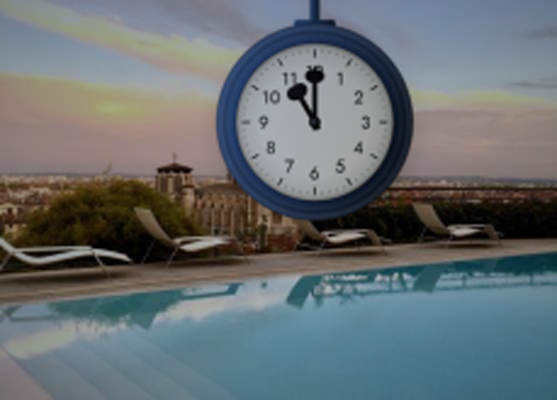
11:00
